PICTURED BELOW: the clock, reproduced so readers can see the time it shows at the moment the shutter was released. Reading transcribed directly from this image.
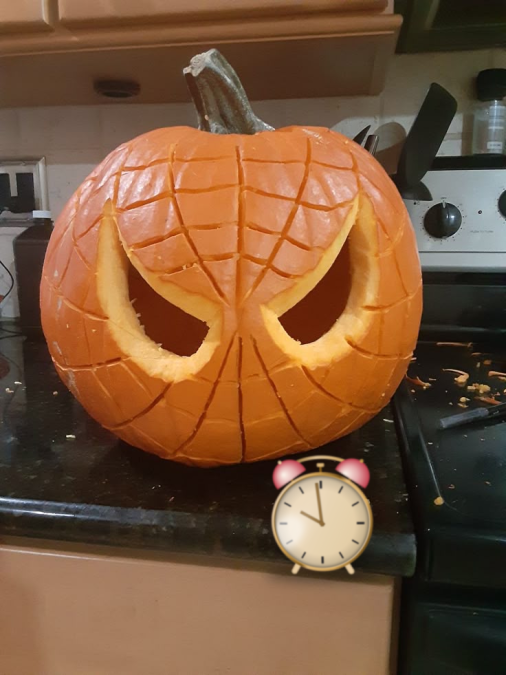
9:59
